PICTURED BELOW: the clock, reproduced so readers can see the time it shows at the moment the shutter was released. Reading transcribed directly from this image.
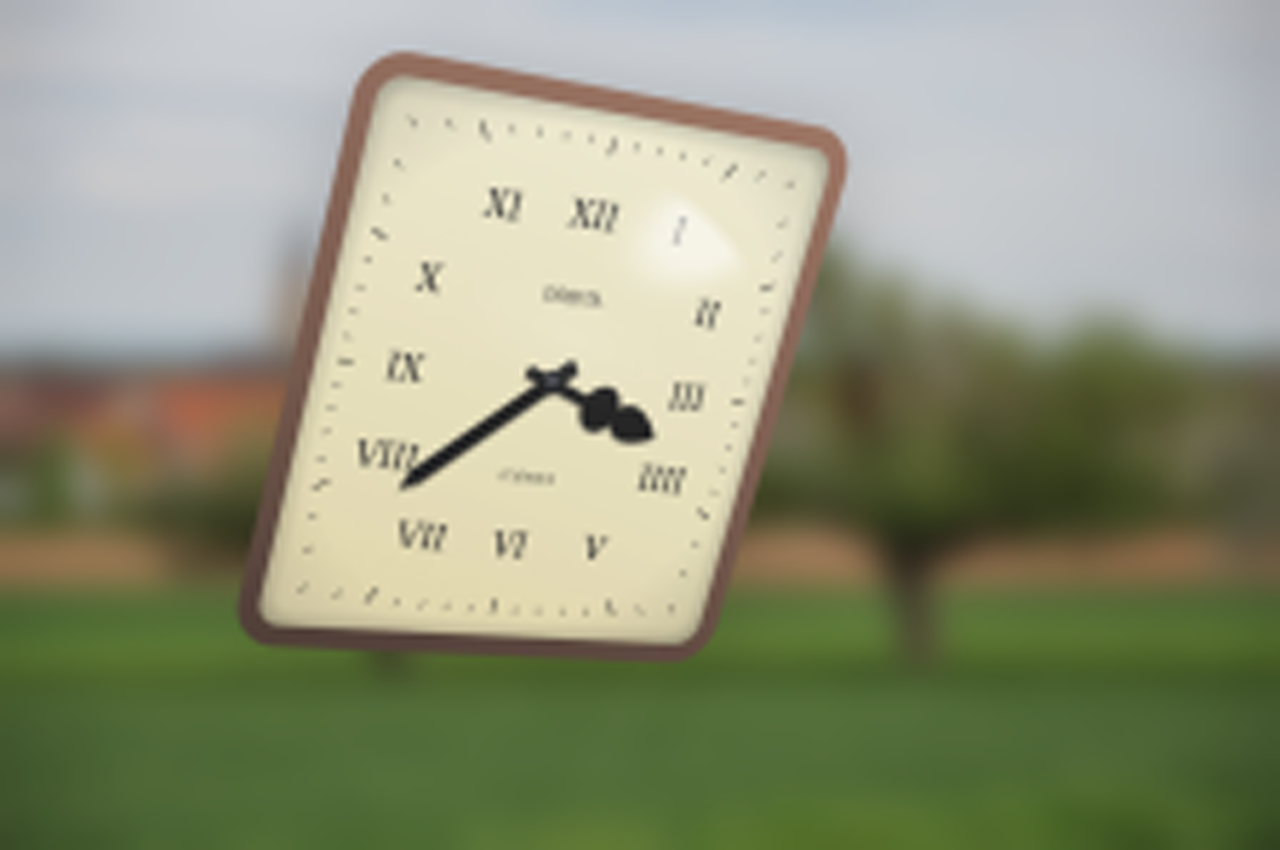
3:38
